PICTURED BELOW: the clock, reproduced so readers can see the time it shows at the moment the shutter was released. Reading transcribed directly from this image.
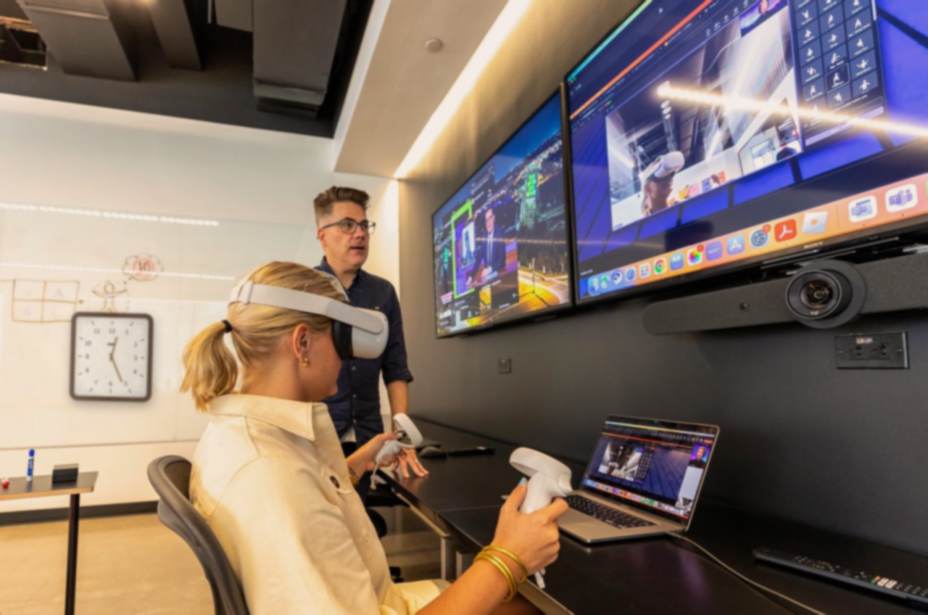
12:26
